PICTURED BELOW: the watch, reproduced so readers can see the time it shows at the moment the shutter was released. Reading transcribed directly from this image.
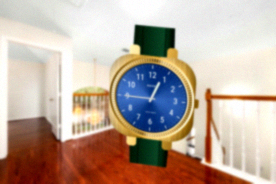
12:45
